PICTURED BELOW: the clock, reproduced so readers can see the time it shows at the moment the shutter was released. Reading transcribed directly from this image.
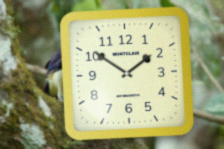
1:51
